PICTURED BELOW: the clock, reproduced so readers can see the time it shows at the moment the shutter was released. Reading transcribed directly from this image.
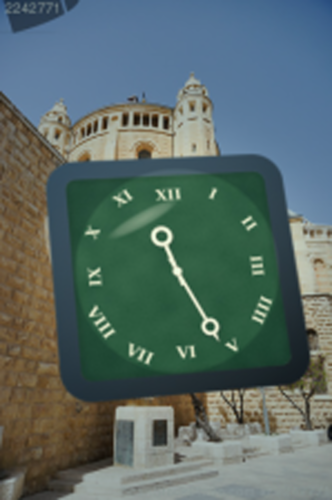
11:26
